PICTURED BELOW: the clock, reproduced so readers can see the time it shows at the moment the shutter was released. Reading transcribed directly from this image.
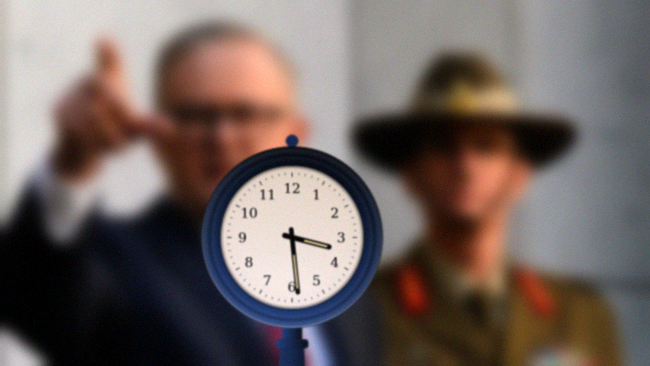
3:29
